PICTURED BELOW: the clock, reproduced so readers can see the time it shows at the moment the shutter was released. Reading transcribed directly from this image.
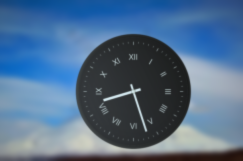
8:27
